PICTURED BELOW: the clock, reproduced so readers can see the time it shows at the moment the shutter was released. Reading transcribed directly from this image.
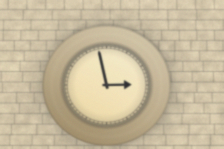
2:58
